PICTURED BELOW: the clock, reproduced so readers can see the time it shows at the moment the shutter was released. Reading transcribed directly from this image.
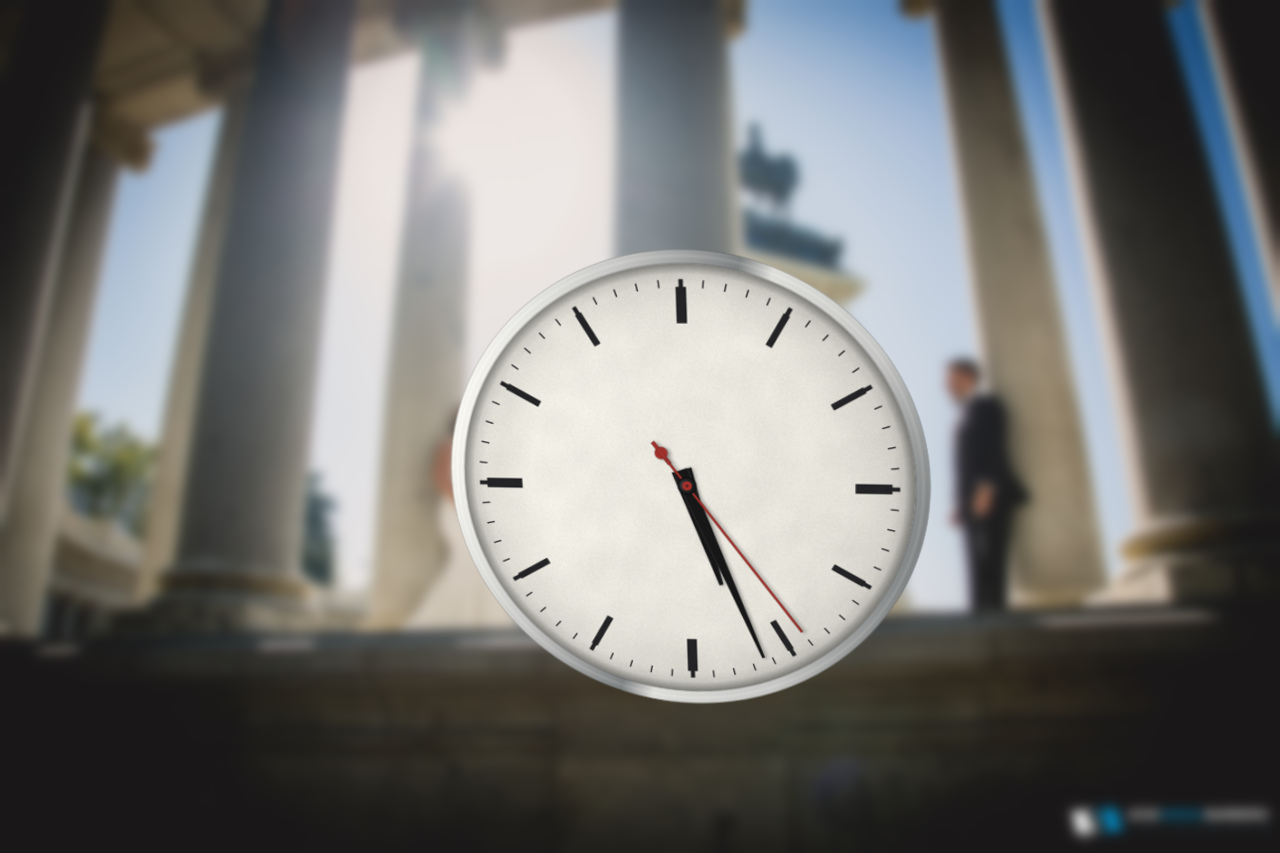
5:26:24
